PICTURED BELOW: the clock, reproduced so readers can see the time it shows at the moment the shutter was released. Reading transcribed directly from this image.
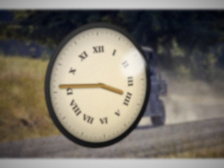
3:46
